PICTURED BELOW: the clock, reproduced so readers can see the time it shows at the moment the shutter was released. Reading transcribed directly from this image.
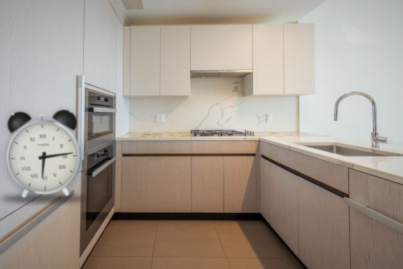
6:14
